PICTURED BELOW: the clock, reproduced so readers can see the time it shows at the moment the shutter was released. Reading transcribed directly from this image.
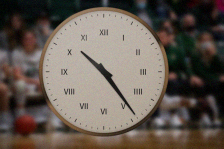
10:24
